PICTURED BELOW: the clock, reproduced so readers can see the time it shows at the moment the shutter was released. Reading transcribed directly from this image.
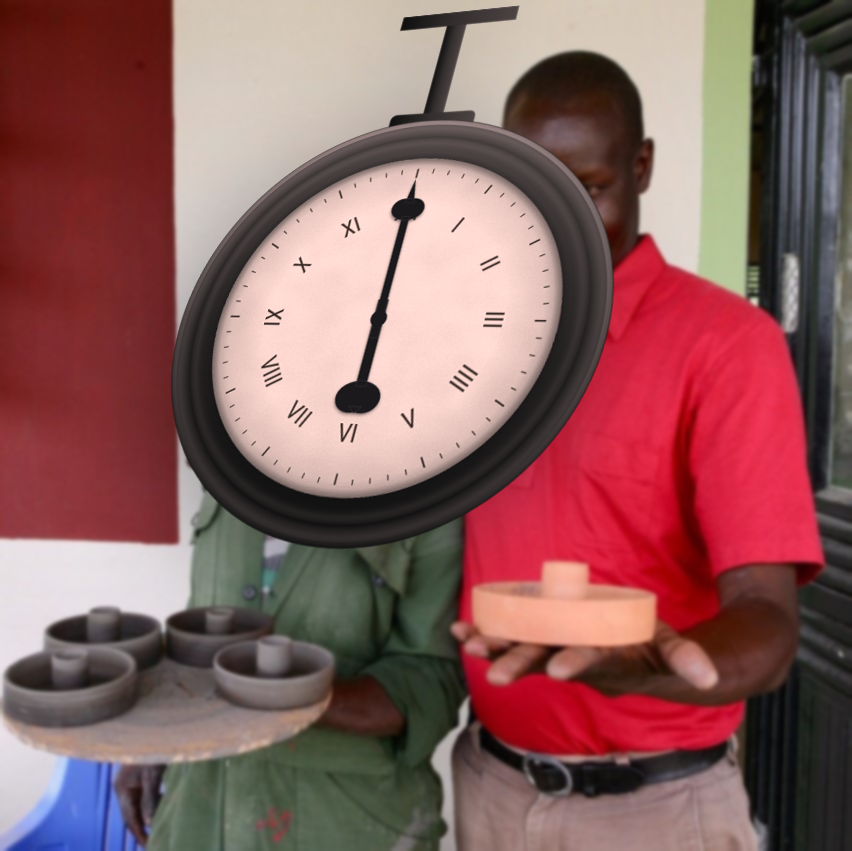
6:00
